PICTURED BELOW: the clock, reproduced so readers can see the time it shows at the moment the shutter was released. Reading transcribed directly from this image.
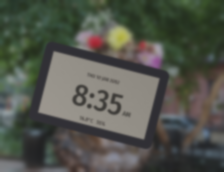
8:35
